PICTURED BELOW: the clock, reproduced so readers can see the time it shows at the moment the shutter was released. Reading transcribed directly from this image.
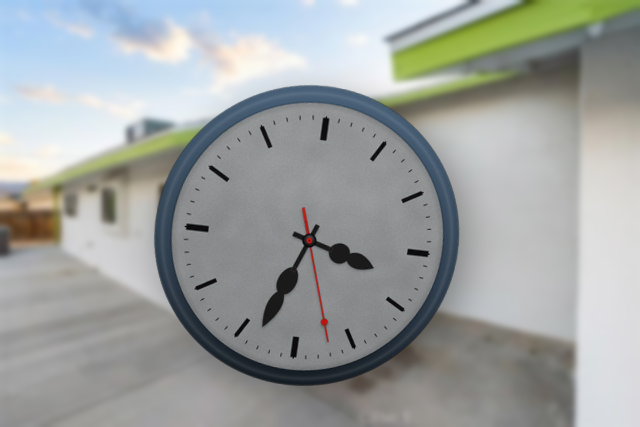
3:33:27
